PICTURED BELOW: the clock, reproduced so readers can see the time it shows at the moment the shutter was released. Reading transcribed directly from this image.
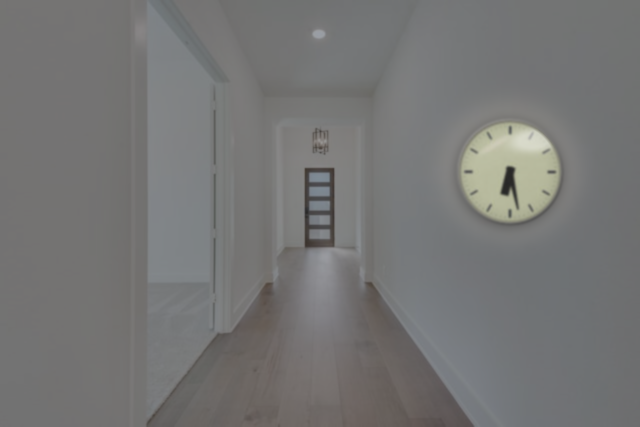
6:28
